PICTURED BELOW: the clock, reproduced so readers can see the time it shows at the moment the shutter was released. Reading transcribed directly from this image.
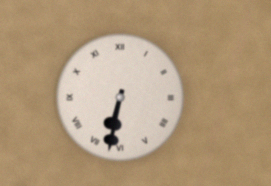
6:32
